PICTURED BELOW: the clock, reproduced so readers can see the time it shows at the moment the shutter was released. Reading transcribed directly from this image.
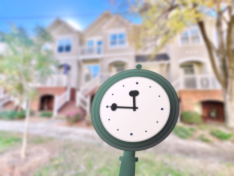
11:45
